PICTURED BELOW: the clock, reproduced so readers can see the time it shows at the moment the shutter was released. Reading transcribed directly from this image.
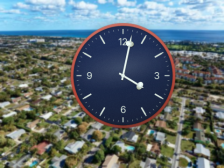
4:02
